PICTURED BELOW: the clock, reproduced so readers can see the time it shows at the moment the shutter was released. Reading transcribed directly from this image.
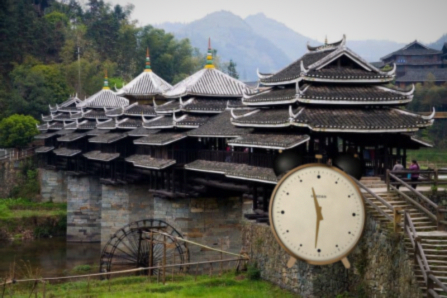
11:31
